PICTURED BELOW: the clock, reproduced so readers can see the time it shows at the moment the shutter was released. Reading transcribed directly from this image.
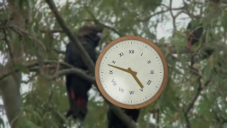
4:48
